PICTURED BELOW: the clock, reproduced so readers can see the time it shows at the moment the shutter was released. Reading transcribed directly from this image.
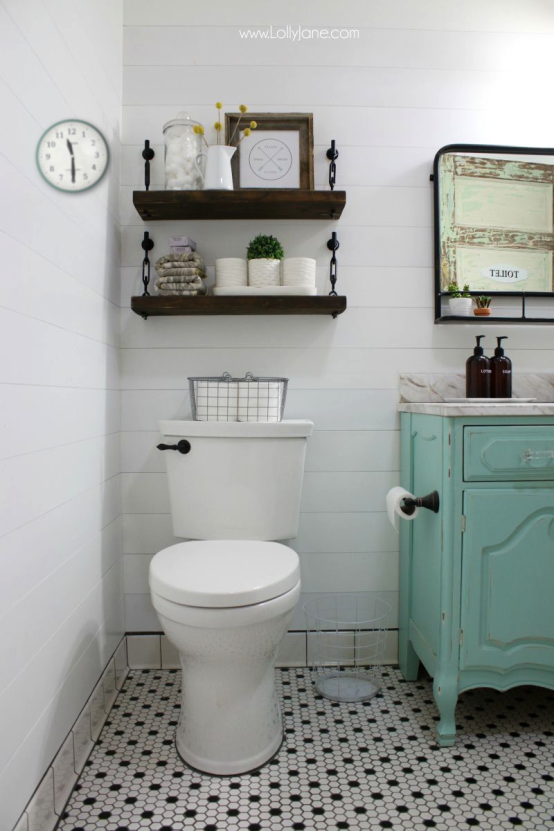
11:30
